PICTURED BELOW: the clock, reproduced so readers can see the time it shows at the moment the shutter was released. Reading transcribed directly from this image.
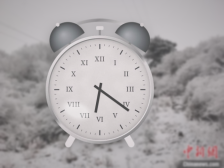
6:21
